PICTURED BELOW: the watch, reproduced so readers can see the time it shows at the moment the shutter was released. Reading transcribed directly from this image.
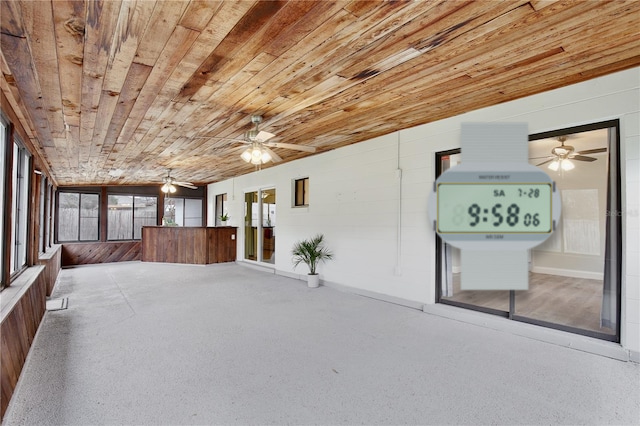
9:58:06
